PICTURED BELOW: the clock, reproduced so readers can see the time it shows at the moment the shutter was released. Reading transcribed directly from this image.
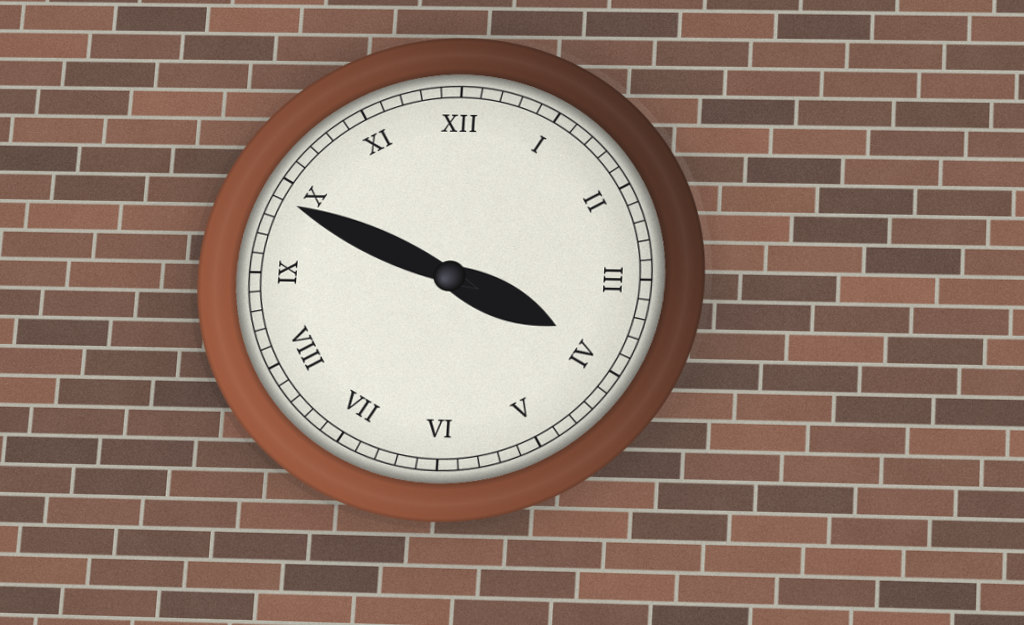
3:49
